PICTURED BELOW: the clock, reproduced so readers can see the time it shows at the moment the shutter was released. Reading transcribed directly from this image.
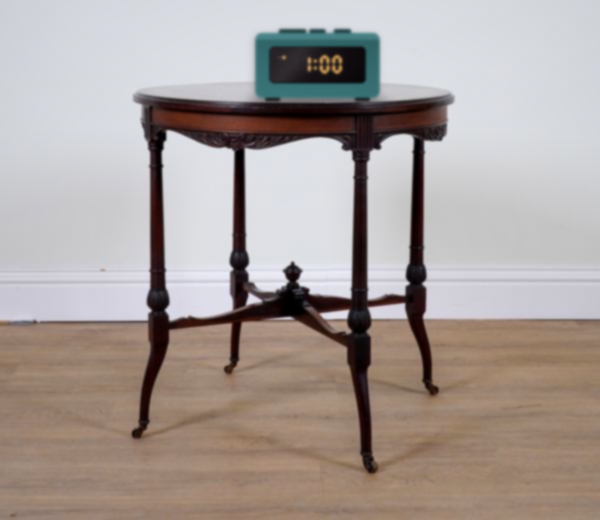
1:00
